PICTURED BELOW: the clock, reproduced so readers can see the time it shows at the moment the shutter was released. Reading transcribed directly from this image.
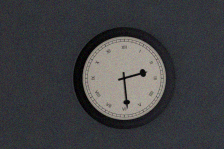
2:29
